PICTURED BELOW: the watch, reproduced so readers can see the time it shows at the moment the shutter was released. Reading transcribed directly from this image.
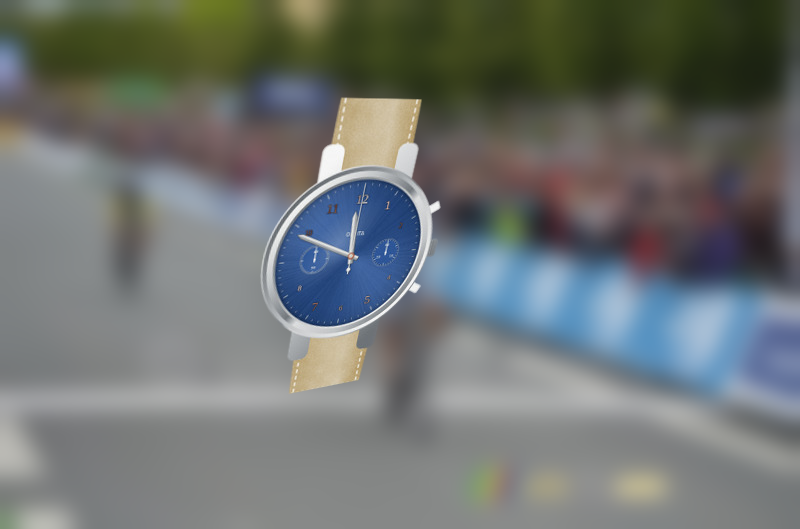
11:49
